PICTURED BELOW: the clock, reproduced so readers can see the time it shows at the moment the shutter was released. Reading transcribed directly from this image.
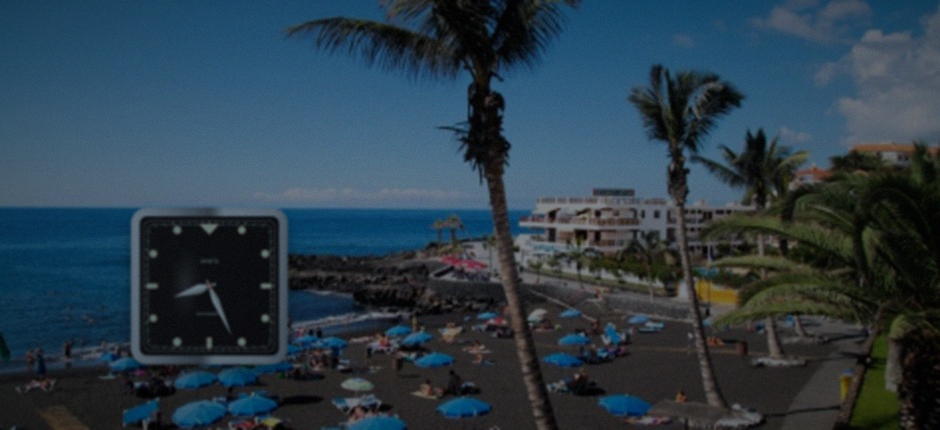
8:26
